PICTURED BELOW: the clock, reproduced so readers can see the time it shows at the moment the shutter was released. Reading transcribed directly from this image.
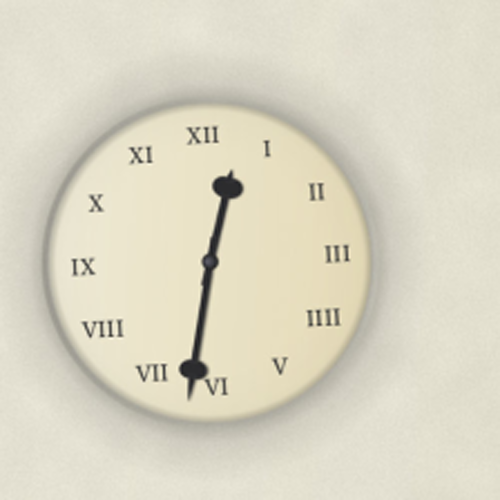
12:32
